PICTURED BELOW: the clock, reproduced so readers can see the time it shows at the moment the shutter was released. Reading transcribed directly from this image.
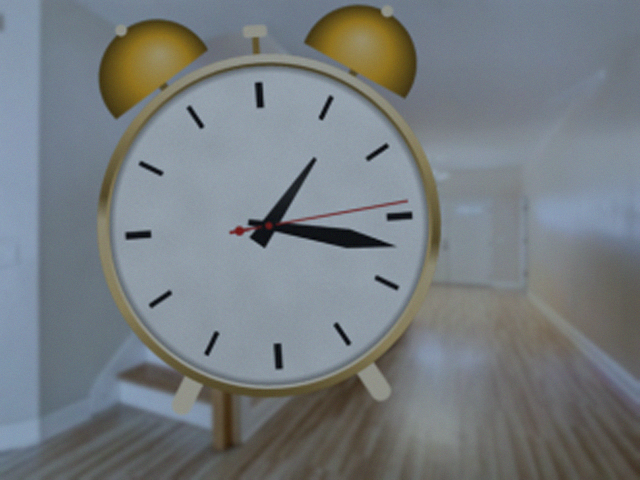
1:17:14
